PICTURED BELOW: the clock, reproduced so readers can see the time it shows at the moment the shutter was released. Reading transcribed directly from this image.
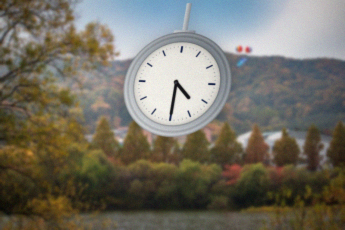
4:30
